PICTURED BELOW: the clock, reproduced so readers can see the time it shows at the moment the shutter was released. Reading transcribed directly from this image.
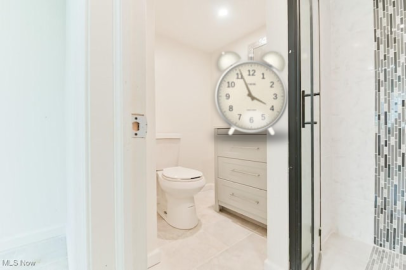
3:56
